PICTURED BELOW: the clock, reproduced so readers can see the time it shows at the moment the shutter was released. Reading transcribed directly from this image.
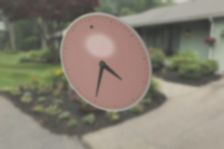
4:35
